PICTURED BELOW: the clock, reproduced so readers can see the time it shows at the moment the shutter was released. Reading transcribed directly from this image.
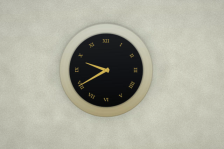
9:40
